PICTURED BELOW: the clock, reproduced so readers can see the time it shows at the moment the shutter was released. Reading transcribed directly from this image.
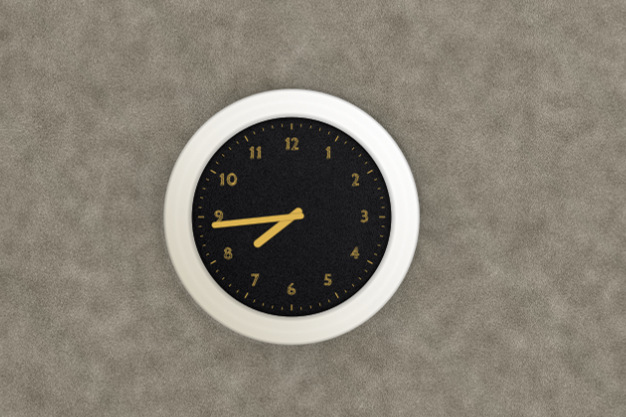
7:44
